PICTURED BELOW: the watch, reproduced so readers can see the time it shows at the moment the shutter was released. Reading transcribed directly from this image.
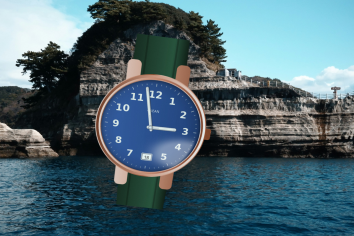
2:58
